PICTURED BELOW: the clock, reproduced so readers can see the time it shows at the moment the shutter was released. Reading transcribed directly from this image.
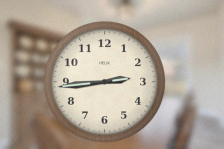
2:44
